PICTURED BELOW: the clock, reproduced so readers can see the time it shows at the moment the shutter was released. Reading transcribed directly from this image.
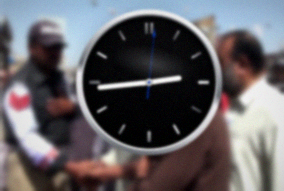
2:44:01
